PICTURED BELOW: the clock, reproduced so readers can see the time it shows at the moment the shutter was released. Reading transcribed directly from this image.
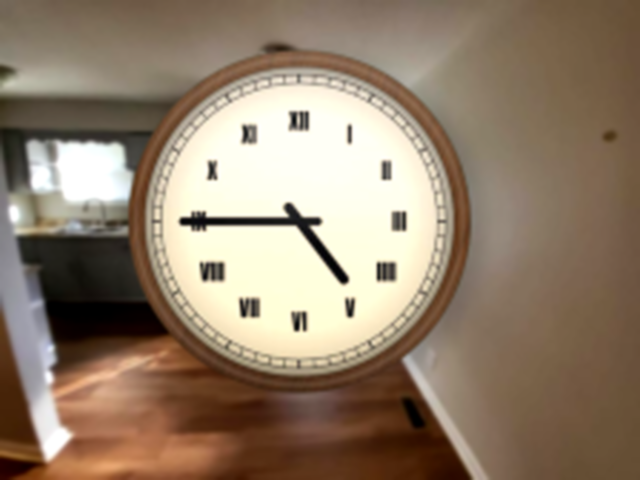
4:45
